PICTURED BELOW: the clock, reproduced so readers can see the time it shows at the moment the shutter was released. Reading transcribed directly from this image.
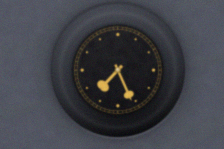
7:26
